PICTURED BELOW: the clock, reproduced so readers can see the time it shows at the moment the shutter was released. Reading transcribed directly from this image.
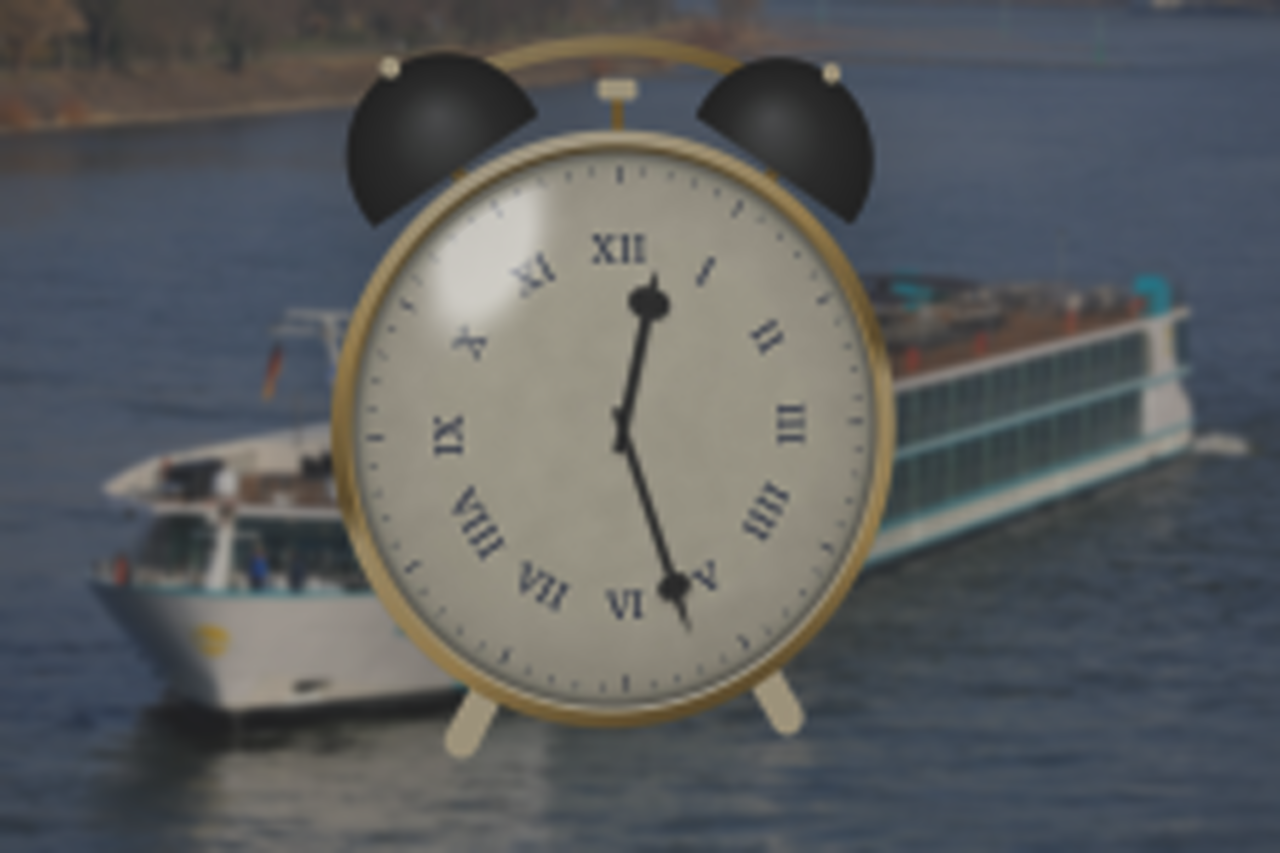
12:27
